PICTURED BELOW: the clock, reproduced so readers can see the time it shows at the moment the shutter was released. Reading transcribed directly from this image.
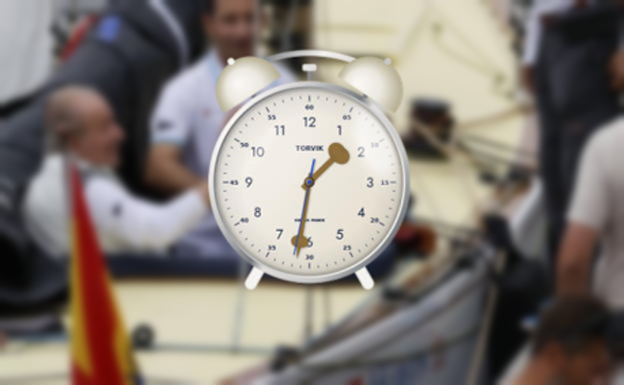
1:31:32
